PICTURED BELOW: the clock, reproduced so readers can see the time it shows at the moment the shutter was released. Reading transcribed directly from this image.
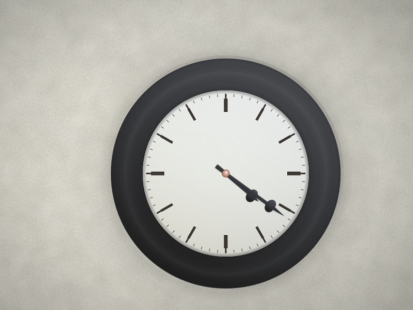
4:21
